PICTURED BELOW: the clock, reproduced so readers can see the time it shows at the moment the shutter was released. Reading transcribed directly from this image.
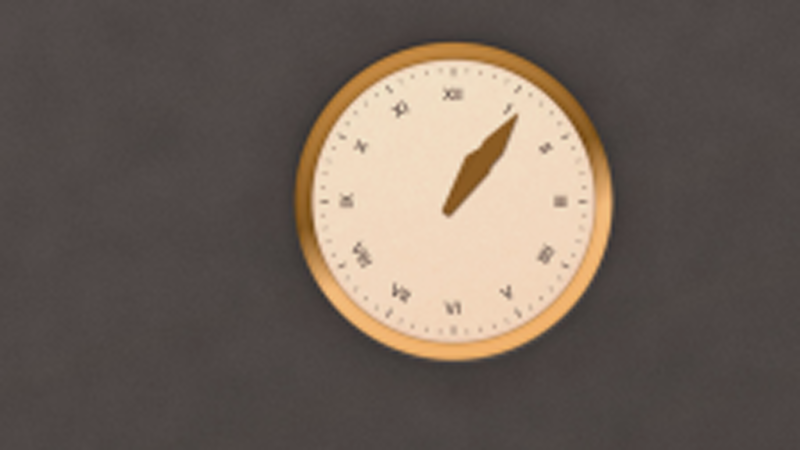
1:06
